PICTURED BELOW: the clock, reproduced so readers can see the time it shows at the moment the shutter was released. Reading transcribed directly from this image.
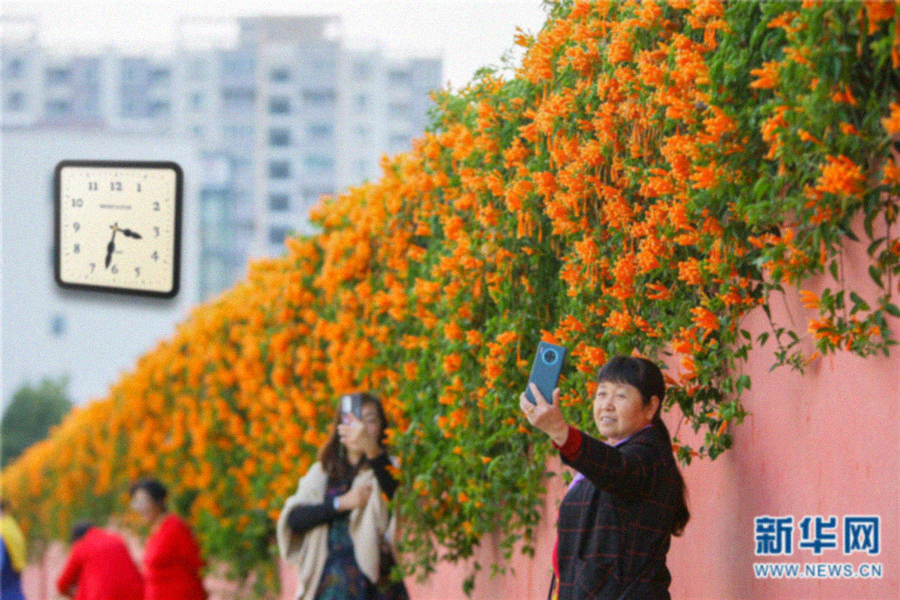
3:32
